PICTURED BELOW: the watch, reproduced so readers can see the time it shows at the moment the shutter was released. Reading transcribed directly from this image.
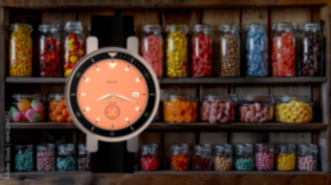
8:18
